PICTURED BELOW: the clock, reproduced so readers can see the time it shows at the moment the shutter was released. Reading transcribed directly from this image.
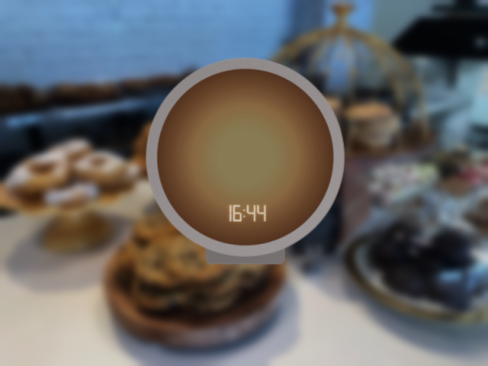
16:44
